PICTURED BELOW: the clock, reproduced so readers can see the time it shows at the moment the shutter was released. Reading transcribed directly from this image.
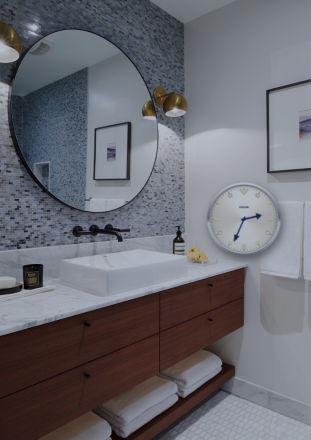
2:34
